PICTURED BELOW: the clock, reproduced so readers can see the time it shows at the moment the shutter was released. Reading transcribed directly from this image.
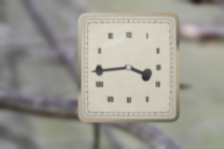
3:44
